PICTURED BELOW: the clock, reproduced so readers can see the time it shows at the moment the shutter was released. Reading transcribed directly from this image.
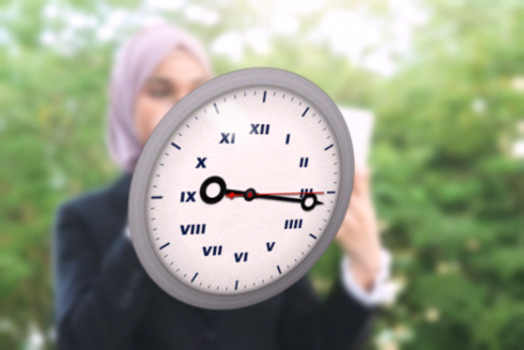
9:16:15
